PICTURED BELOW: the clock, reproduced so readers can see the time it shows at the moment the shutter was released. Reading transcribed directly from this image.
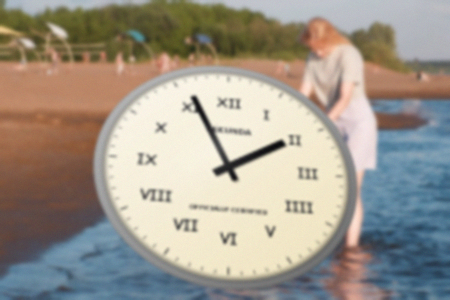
1:56
